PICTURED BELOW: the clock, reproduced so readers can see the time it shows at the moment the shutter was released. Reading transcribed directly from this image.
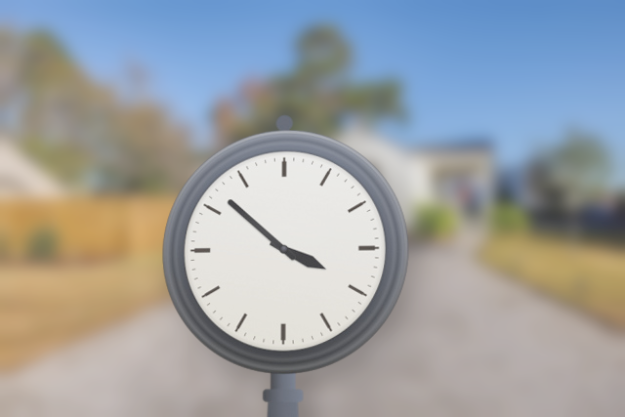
3:52
